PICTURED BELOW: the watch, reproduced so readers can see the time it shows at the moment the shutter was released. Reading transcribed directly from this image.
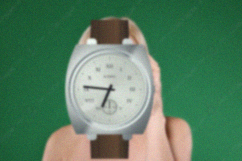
6:46
